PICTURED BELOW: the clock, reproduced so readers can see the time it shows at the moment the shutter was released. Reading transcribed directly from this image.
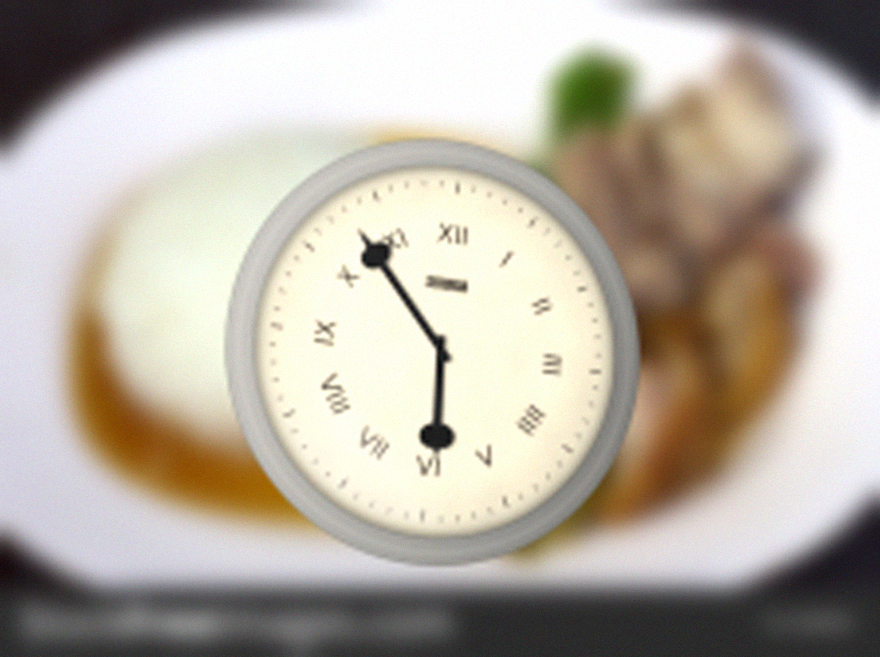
5:53
